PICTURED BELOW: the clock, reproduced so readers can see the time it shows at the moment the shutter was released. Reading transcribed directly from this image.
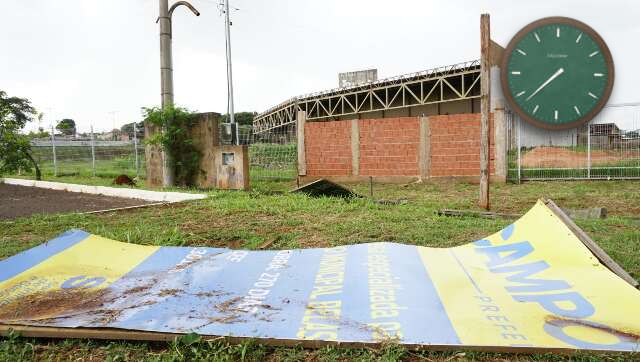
7:38
